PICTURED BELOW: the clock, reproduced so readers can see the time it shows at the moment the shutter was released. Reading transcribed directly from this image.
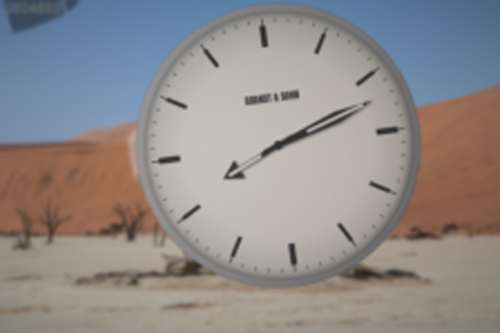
8:12
